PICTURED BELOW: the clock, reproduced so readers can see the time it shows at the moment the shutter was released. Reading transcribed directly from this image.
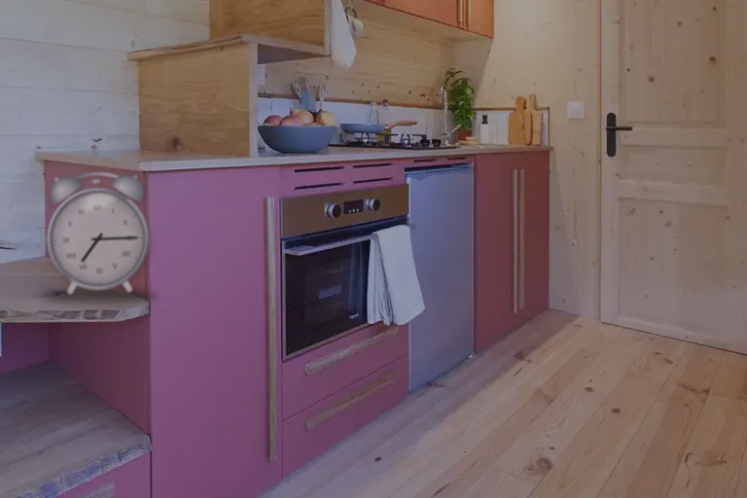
7:15
